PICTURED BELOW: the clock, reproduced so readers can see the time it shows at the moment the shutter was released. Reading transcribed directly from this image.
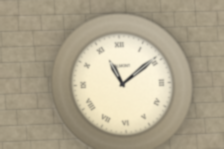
11:09
